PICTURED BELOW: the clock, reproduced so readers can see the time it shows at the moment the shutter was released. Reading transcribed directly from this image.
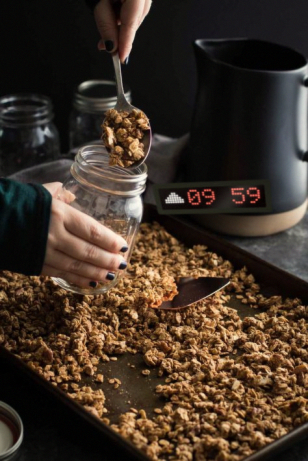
9:59
